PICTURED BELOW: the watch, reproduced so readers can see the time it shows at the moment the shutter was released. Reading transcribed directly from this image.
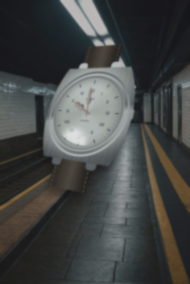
9:59
